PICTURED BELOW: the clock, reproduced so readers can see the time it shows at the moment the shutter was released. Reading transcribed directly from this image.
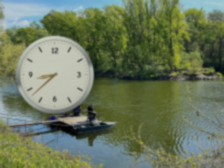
8:38
